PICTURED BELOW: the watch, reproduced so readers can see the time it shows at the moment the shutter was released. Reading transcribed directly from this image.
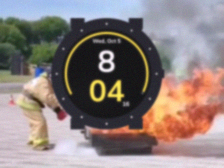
8:04
